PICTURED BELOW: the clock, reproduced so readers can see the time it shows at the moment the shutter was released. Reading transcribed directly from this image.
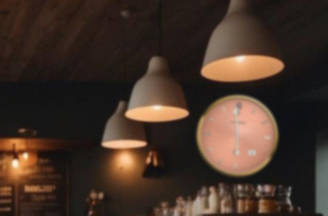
5:59
